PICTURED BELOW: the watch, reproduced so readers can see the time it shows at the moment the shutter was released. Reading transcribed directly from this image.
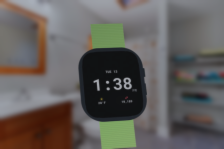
1:38
